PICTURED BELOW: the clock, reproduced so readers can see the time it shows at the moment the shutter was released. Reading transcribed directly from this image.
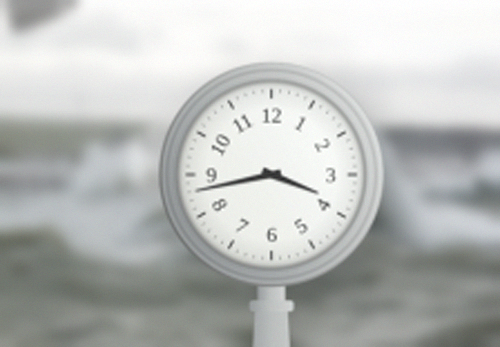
3:43
